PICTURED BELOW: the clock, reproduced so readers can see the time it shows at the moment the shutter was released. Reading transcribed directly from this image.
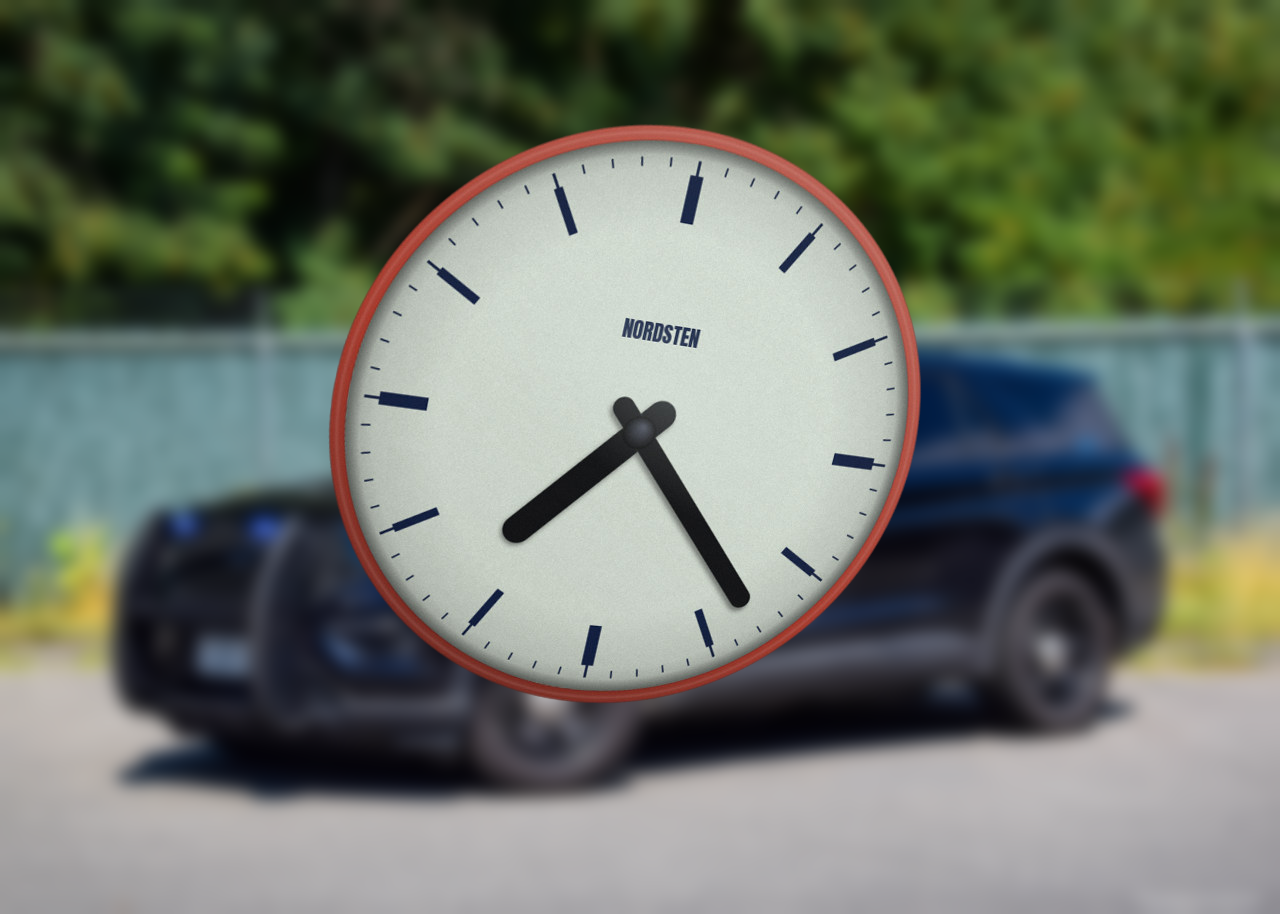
7:23
